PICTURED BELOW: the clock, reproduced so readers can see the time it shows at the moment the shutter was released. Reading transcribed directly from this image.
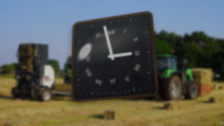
2:58
